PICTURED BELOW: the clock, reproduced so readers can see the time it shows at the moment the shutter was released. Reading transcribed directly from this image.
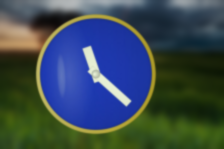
11:22
